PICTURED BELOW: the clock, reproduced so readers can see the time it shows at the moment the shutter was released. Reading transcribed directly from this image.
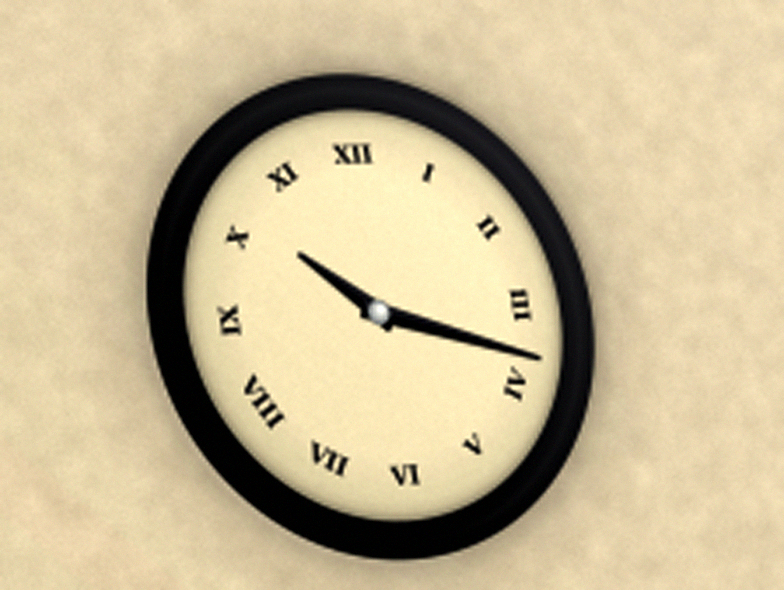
10:18
